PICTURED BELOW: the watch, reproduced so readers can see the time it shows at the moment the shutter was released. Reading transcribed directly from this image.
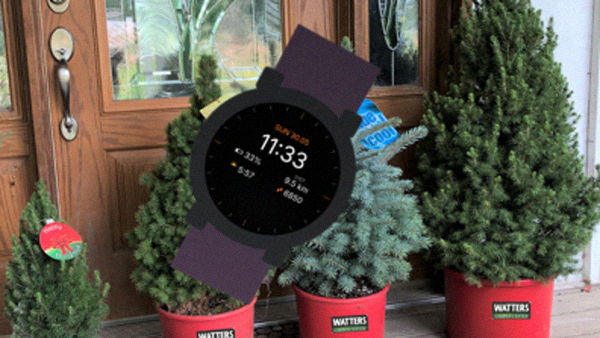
11:33
